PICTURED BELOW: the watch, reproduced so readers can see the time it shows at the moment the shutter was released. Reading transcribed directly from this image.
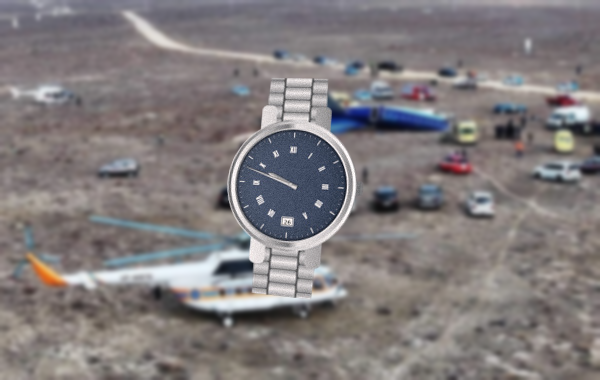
9:48
